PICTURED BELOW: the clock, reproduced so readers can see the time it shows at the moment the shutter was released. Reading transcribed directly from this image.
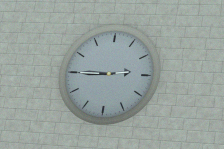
2:45
